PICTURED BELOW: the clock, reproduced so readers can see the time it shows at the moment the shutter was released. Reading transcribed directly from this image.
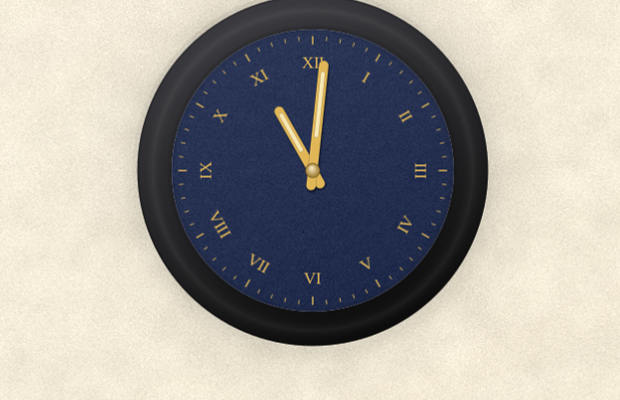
11:01
